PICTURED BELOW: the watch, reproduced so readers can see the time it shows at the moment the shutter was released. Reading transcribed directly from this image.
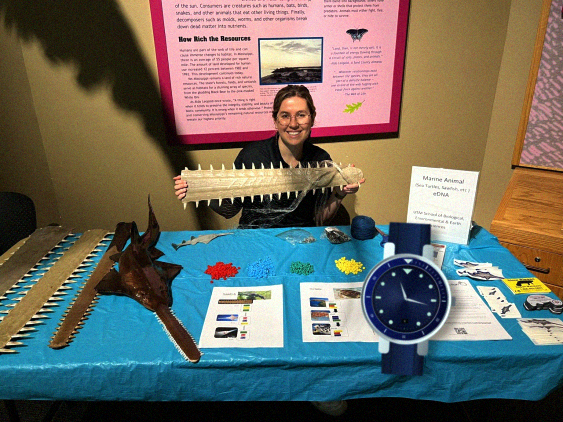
11:17
